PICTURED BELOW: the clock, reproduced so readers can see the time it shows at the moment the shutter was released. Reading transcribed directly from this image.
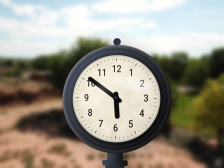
5:51
